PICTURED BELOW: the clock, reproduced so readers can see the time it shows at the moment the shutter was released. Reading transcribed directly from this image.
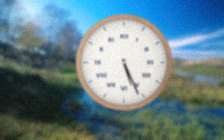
5:26
